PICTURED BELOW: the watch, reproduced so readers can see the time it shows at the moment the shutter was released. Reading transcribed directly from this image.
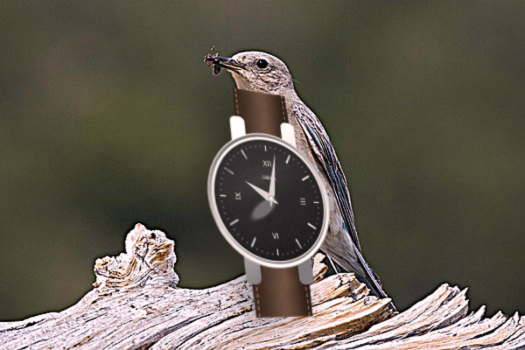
10:02
